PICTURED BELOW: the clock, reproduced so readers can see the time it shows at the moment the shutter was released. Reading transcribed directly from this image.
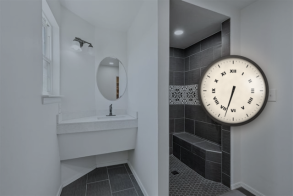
6:33
